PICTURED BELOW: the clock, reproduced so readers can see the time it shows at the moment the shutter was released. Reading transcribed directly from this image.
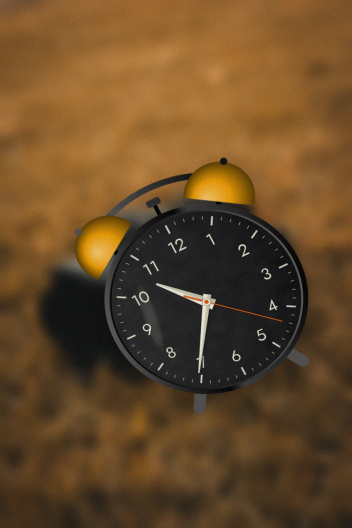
10:35:22
